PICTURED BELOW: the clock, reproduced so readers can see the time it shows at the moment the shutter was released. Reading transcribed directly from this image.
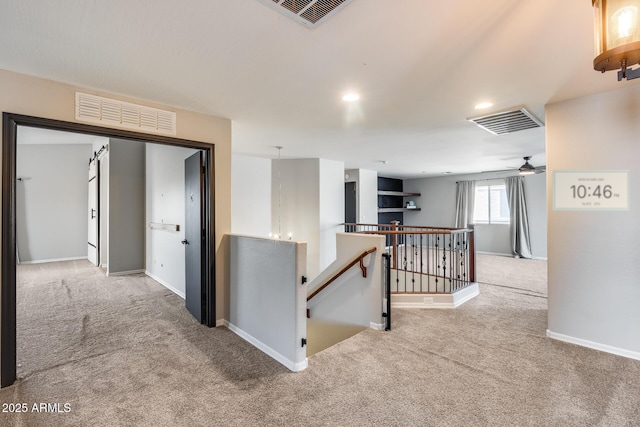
10:46
